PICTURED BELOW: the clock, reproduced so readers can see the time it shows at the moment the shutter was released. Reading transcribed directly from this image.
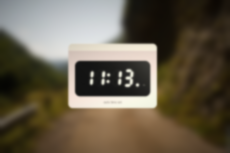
11:13
